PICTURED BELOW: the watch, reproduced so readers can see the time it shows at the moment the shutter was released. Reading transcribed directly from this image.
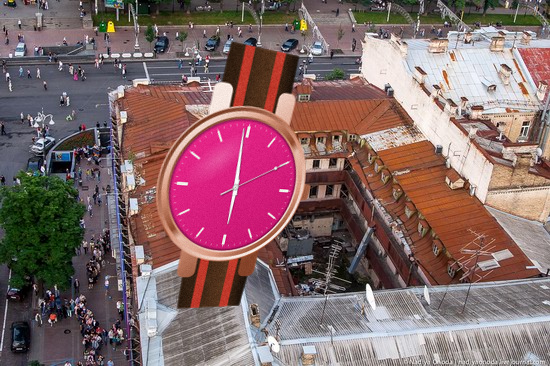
5:59:10
